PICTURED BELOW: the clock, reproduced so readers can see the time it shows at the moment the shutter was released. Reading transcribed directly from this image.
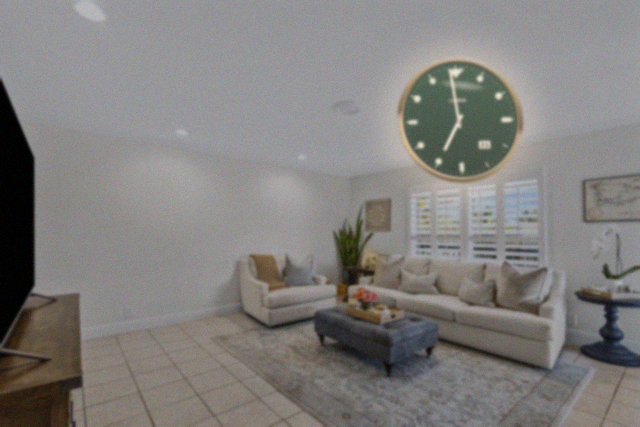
6:59
